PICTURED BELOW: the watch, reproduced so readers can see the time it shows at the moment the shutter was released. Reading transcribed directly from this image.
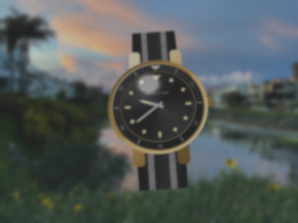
9:39
